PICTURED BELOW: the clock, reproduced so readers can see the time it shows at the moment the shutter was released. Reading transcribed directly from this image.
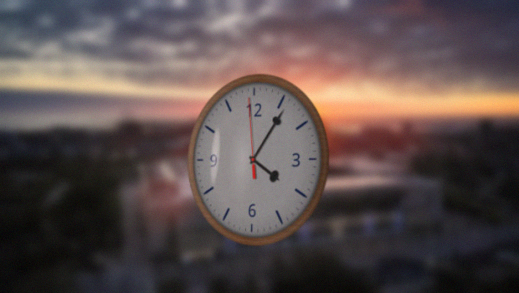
4:05:59
